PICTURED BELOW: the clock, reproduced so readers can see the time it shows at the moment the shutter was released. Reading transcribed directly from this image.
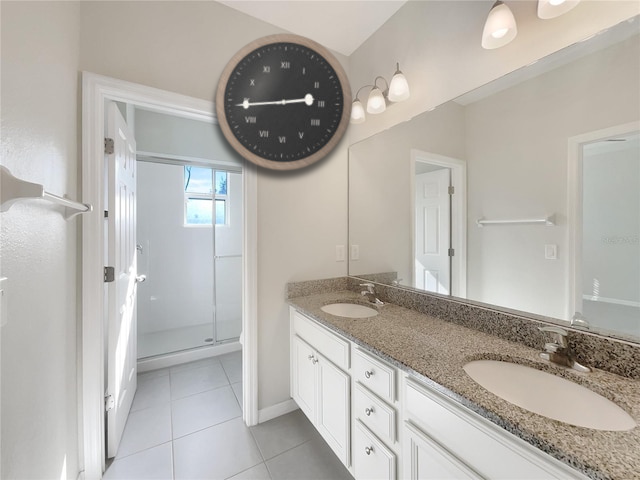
2:44
